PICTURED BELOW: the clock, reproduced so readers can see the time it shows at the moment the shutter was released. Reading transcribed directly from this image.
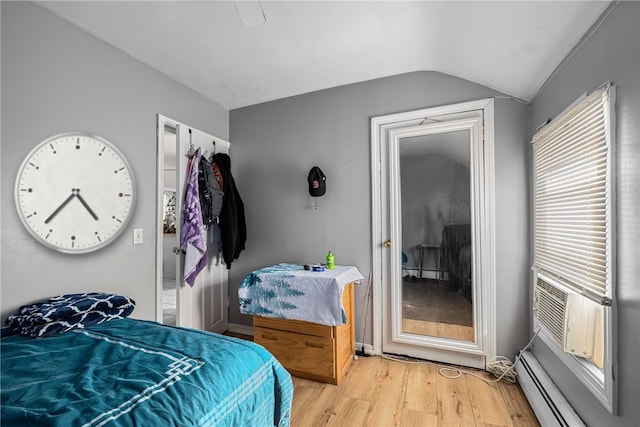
4:37
